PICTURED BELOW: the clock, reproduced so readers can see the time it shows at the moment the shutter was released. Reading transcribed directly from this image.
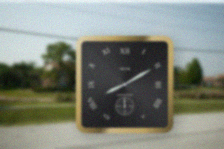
8:10
